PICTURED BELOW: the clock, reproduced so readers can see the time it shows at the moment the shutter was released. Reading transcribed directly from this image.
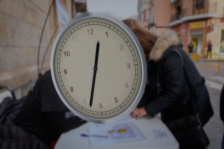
12:33
